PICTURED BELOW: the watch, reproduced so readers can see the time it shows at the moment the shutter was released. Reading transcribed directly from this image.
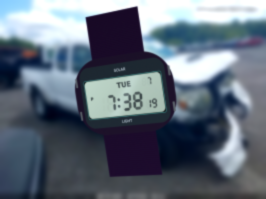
7:38
